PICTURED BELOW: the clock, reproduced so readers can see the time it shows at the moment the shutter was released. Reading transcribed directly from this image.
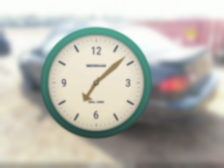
7:08
